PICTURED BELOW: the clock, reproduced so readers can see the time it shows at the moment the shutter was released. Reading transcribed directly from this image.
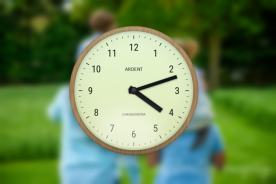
4:12
